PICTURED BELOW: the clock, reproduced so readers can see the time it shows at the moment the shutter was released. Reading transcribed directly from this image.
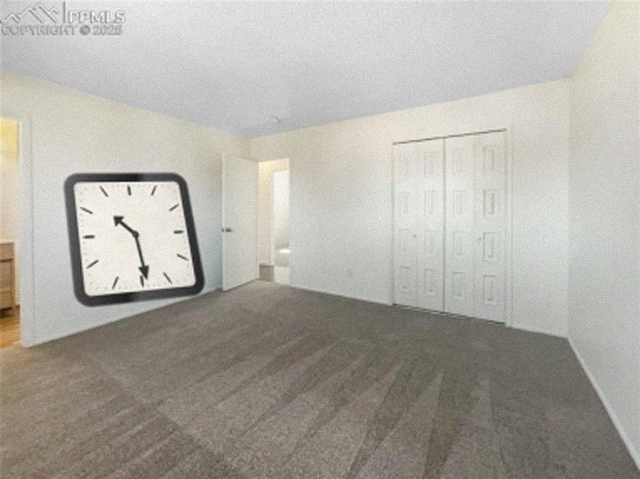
10:29
